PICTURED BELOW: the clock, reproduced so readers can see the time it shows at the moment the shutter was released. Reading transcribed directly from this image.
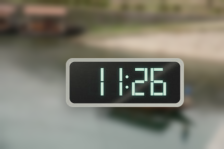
11:26
